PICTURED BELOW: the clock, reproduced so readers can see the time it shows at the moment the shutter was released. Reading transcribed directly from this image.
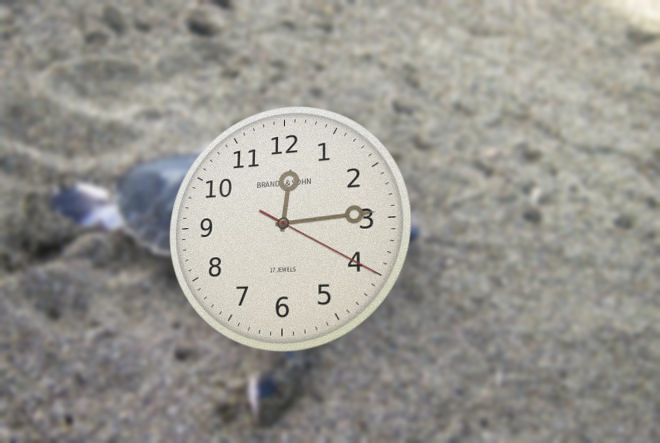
12:14:20
